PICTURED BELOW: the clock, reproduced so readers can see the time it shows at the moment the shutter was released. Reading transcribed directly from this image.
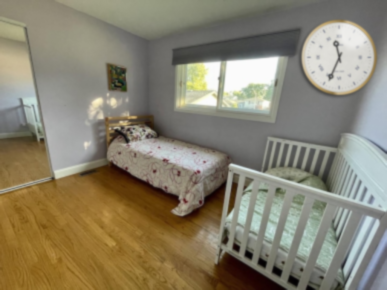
11:34
